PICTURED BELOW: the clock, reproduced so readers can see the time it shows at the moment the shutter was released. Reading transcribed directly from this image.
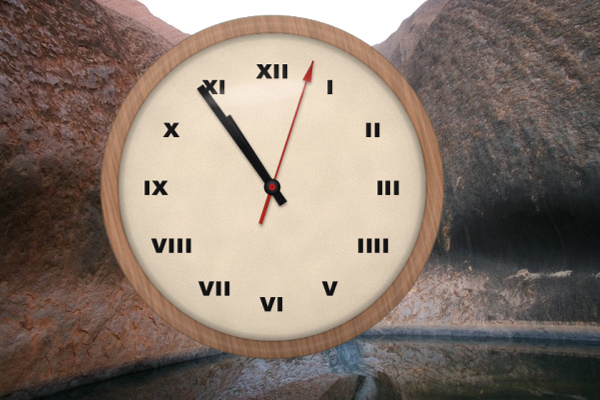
10:54:03
